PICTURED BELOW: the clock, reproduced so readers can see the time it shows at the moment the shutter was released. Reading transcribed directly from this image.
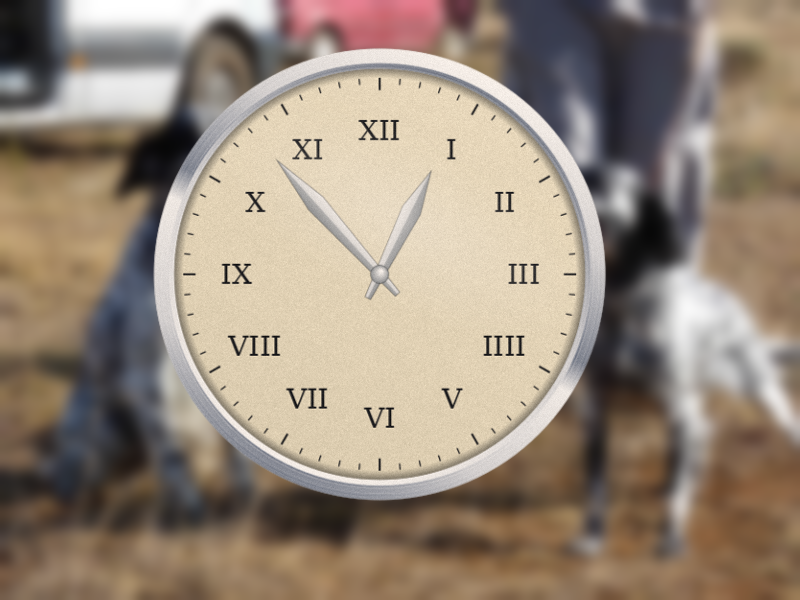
12:53
